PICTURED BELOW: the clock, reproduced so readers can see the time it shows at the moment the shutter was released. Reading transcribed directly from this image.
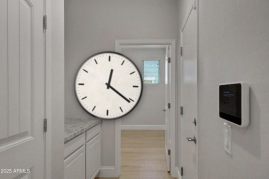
12:21
